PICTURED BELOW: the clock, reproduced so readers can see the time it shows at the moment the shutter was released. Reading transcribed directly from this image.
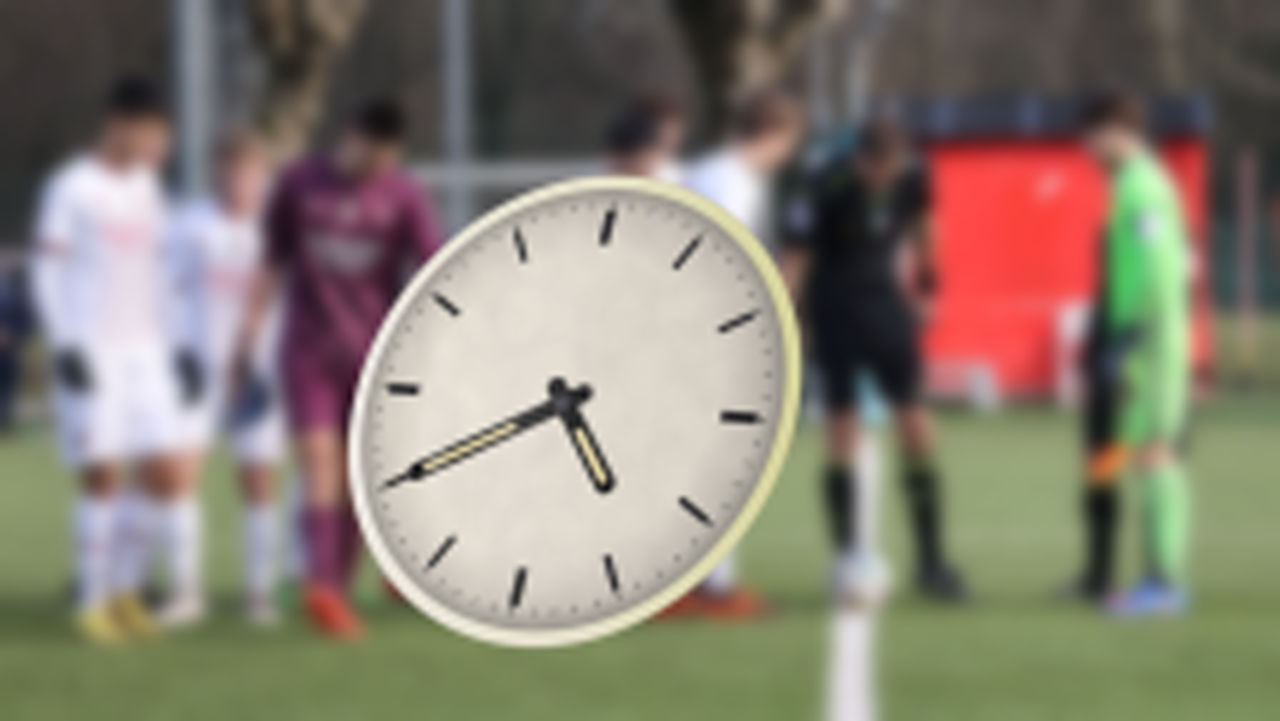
4:40
